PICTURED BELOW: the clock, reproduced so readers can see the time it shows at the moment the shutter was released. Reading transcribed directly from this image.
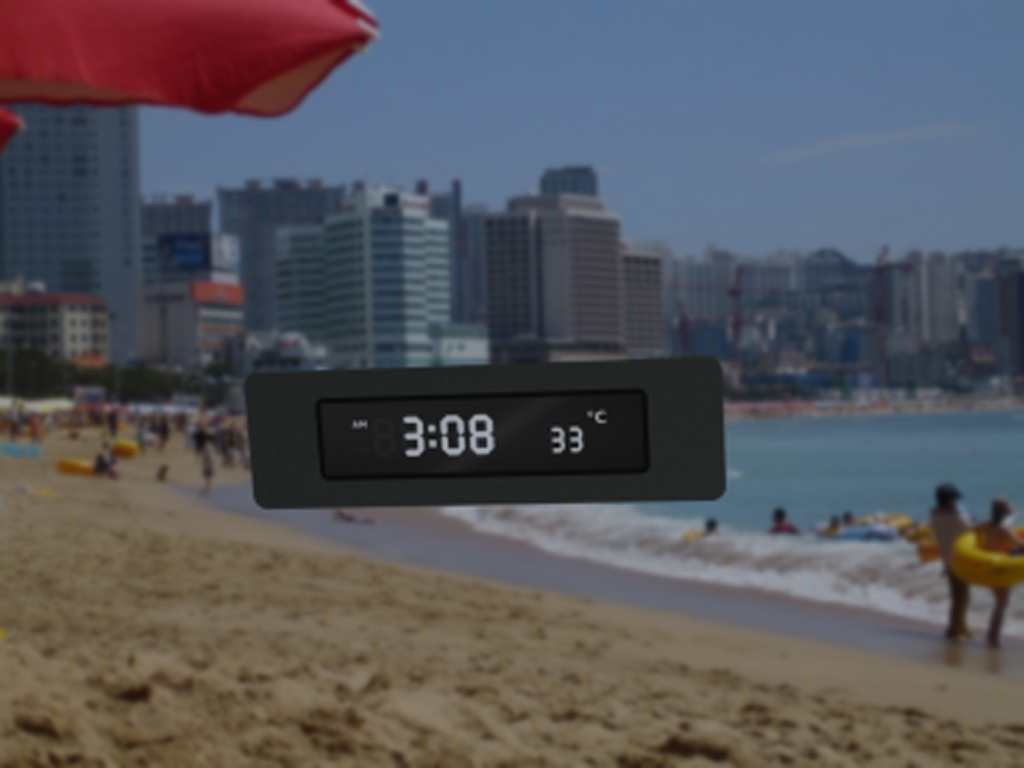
3:08
